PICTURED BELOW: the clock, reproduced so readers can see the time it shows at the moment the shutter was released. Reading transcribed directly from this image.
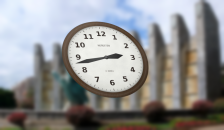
2:43
